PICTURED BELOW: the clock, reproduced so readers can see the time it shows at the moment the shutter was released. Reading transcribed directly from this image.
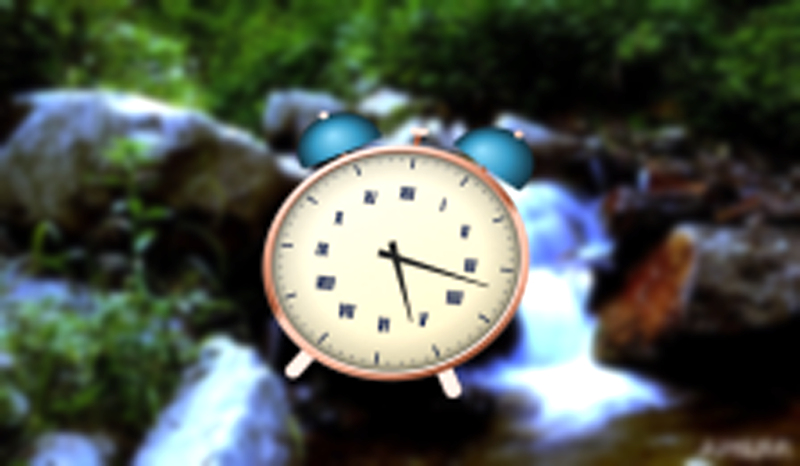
5:17
